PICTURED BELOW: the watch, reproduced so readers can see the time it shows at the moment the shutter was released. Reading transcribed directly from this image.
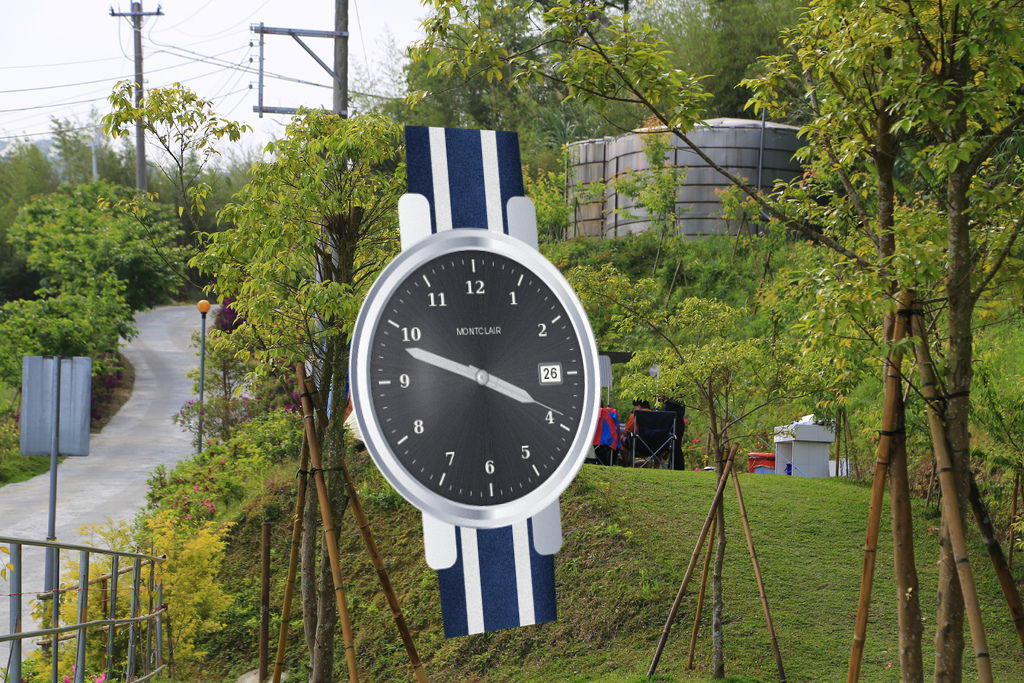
3:48:19
